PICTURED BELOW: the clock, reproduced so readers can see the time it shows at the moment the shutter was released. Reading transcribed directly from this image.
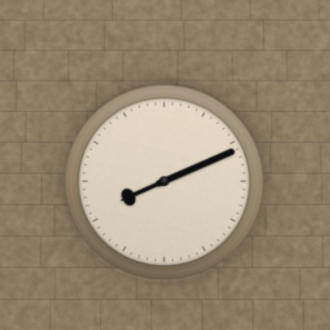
8:11
